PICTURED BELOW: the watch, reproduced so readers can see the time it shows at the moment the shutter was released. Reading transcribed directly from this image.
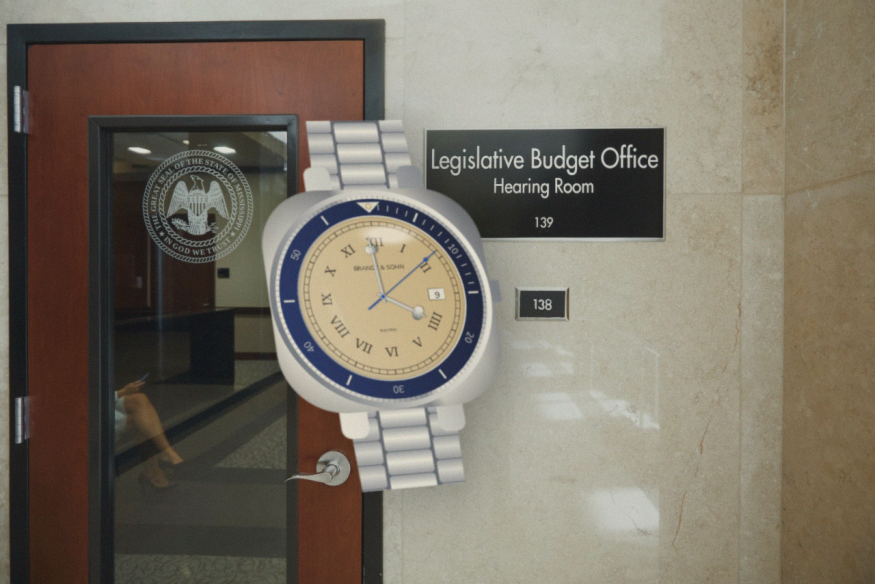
3:59:09
